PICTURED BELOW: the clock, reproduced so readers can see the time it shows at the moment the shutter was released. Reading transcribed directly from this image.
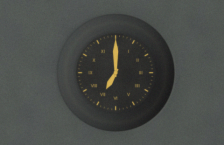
7:00
